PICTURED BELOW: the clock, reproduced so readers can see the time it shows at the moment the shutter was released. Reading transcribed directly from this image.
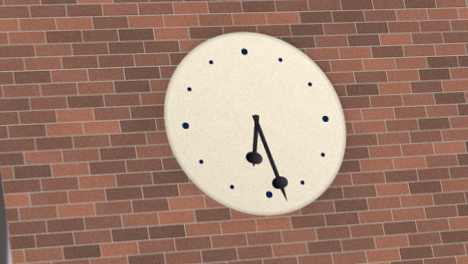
6:28
